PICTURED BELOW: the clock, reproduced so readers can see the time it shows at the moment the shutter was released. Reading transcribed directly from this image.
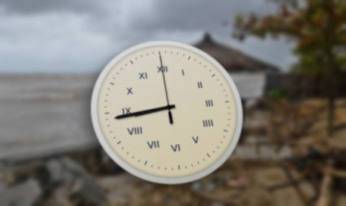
8:44:00
